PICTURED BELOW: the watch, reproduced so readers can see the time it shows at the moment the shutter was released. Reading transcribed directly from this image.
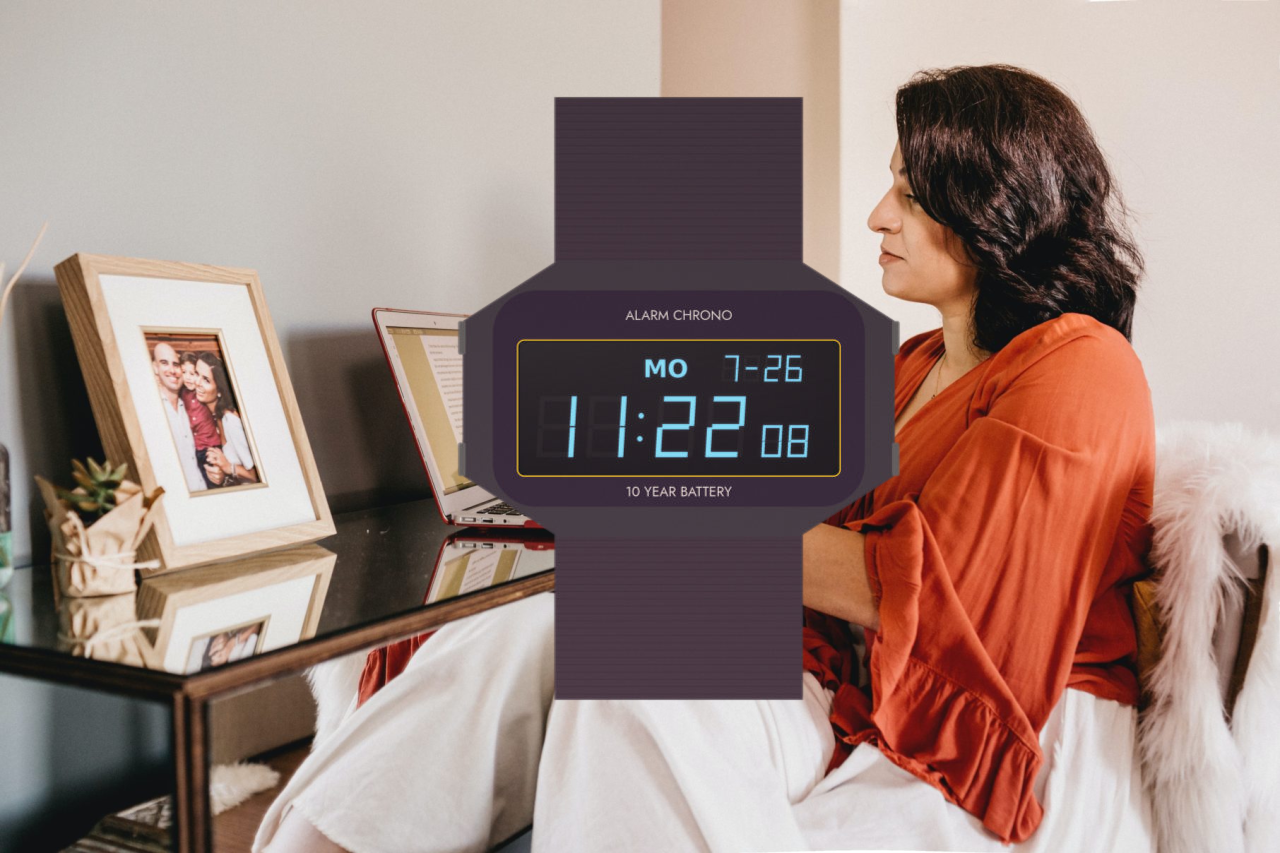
11:22:08
